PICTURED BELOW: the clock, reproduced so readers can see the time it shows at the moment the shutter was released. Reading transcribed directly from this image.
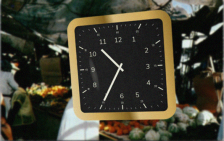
10:35
